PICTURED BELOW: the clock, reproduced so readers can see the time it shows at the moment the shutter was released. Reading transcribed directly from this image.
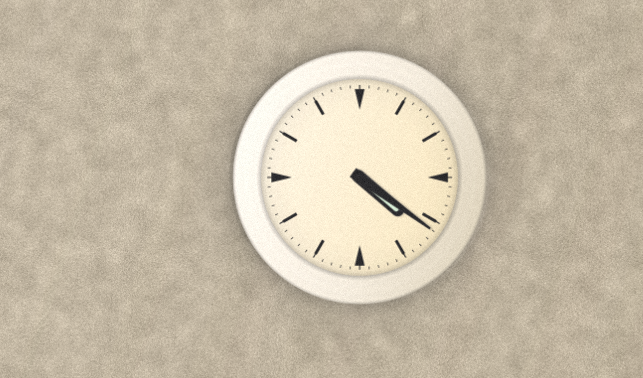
4:21
